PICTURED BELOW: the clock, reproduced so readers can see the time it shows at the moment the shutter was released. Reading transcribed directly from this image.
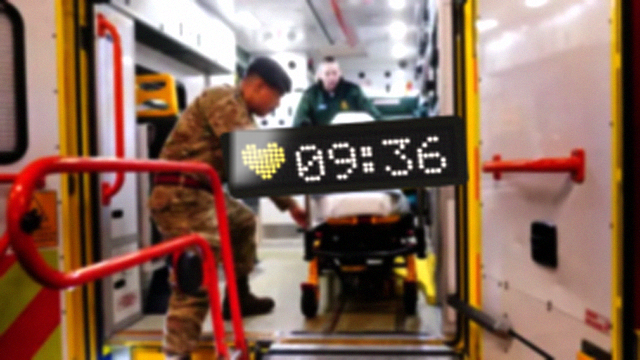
9:36
